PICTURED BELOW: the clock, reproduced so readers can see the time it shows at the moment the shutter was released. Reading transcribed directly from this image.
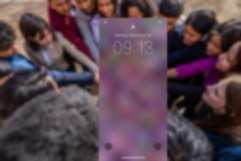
9:13
